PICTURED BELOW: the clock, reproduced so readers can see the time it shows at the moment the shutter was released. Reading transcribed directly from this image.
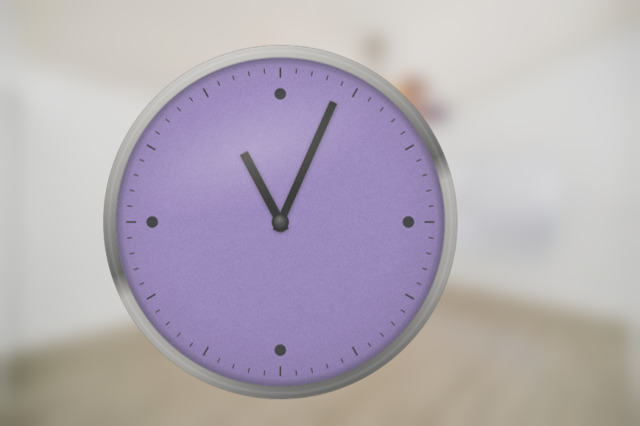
11:04
